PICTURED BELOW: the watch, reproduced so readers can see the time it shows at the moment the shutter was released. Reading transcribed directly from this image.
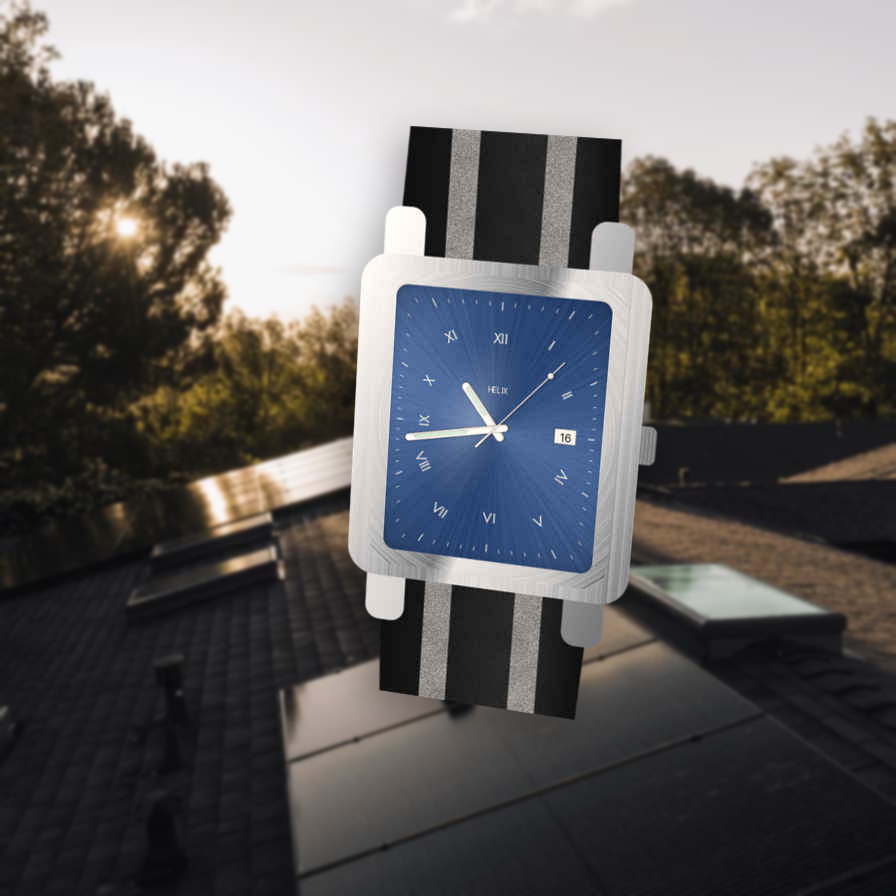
10:43:07
